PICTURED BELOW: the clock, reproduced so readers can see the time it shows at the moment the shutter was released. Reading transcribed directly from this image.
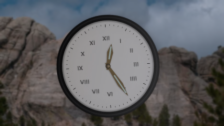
12:25
